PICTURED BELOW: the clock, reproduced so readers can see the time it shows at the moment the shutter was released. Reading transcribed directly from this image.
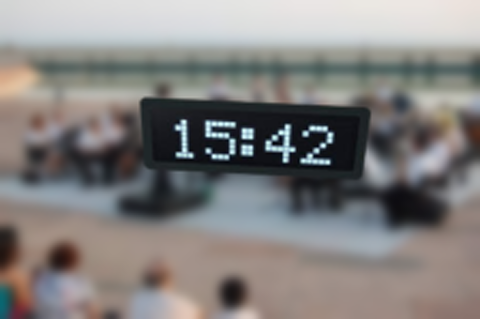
15:42
